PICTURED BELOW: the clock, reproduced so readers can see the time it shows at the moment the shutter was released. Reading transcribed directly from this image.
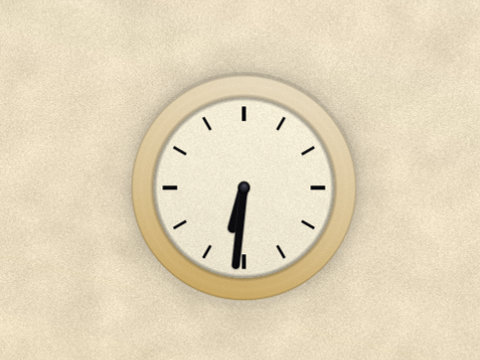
6:31
